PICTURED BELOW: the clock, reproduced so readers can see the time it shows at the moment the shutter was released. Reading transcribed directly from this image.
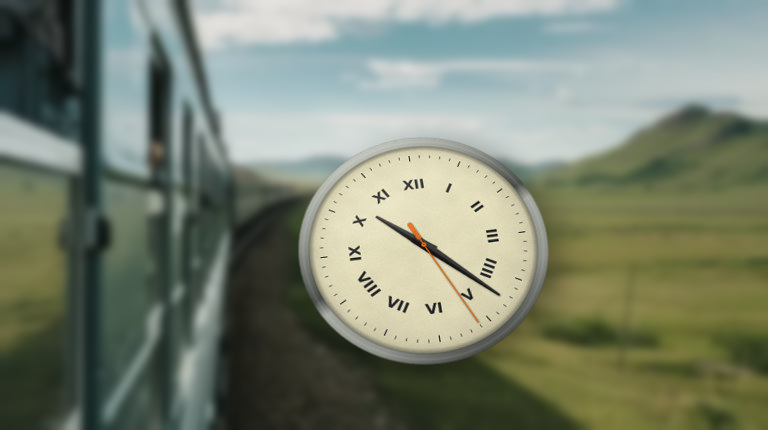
10:22:26
